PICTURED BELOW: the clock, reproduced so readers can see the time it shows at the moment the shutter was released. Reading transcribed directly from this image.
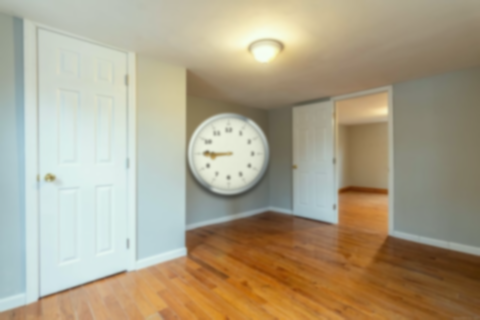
8:45
